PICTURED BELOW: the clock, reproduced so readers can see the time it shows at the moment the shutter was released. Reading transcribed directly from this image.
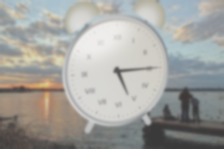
5:15
